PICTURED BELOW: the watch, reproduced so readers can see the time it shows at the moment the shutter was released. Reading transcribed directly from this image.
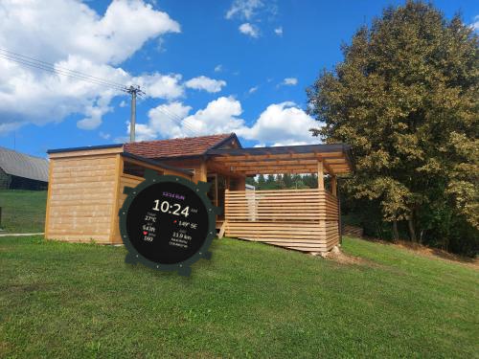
10:24
